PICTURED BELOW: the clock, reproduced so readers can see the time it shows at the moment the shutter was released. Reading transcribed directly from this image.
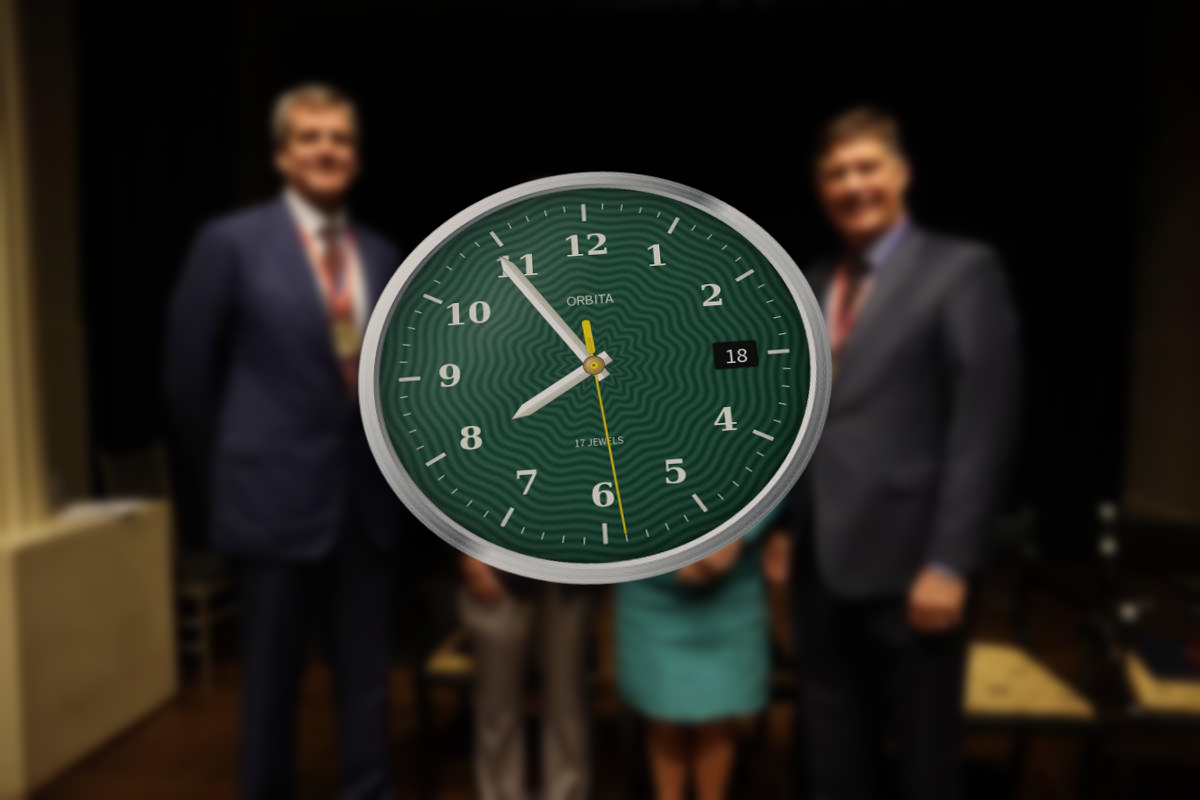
7:54:29
